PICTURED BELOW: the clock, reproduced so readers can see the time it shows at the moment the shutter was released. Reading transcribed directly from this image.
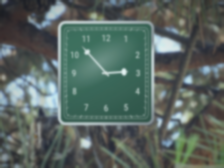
2:53
